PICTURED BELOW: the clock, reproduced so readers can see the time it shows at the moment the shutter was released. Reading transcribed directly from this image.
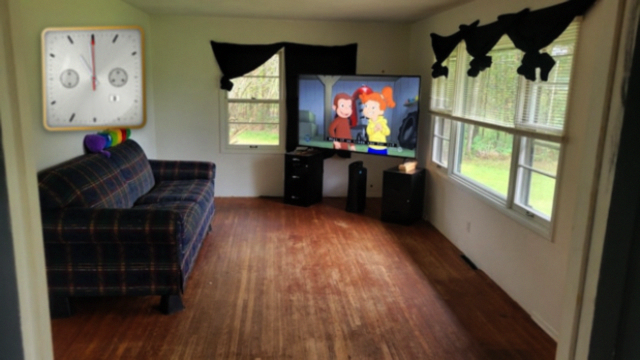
10:59
